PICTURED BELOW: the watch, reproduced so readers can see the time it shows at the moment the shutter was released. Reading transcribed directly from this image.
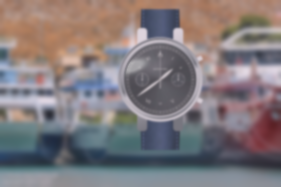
1:39
